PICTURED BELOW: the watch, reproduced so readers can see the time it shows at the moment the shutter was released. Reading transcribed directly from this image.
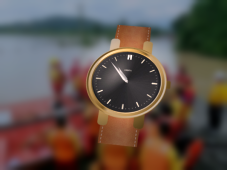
10:53
